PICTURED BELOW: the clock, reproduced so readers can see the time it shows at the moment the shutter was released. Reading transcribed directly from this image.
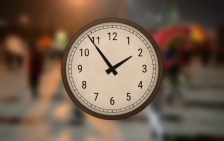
1:54
